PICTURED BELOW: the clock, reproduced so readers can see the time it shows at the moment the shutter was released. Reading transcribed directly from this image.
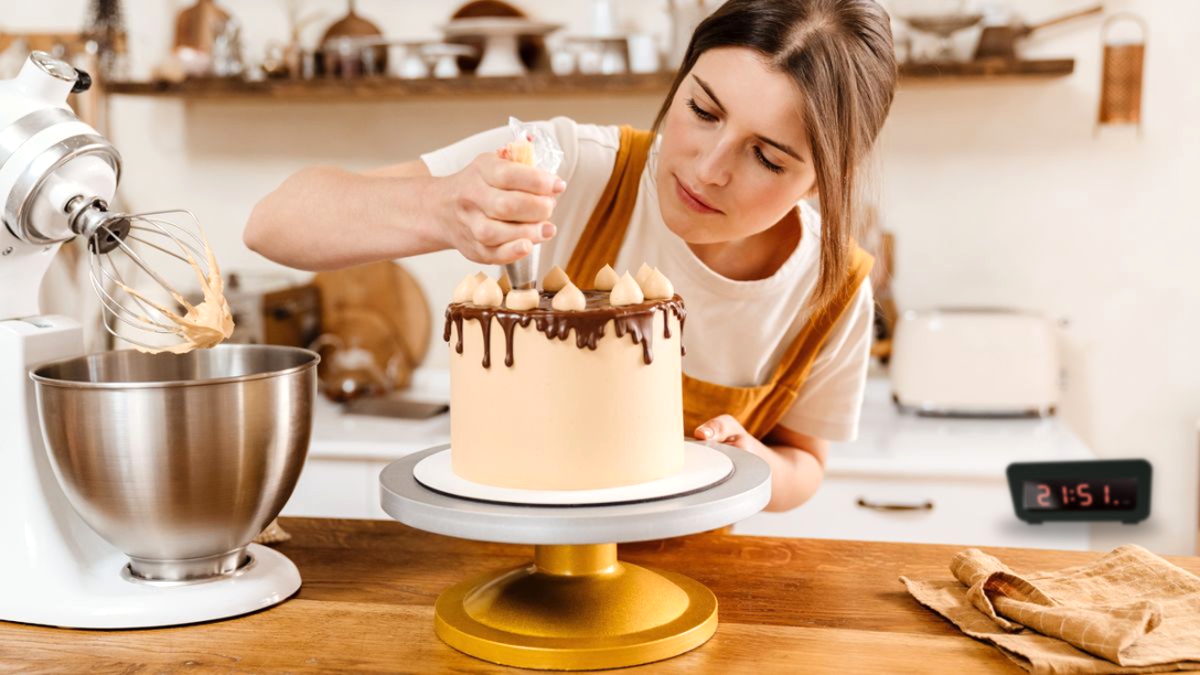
21:51
